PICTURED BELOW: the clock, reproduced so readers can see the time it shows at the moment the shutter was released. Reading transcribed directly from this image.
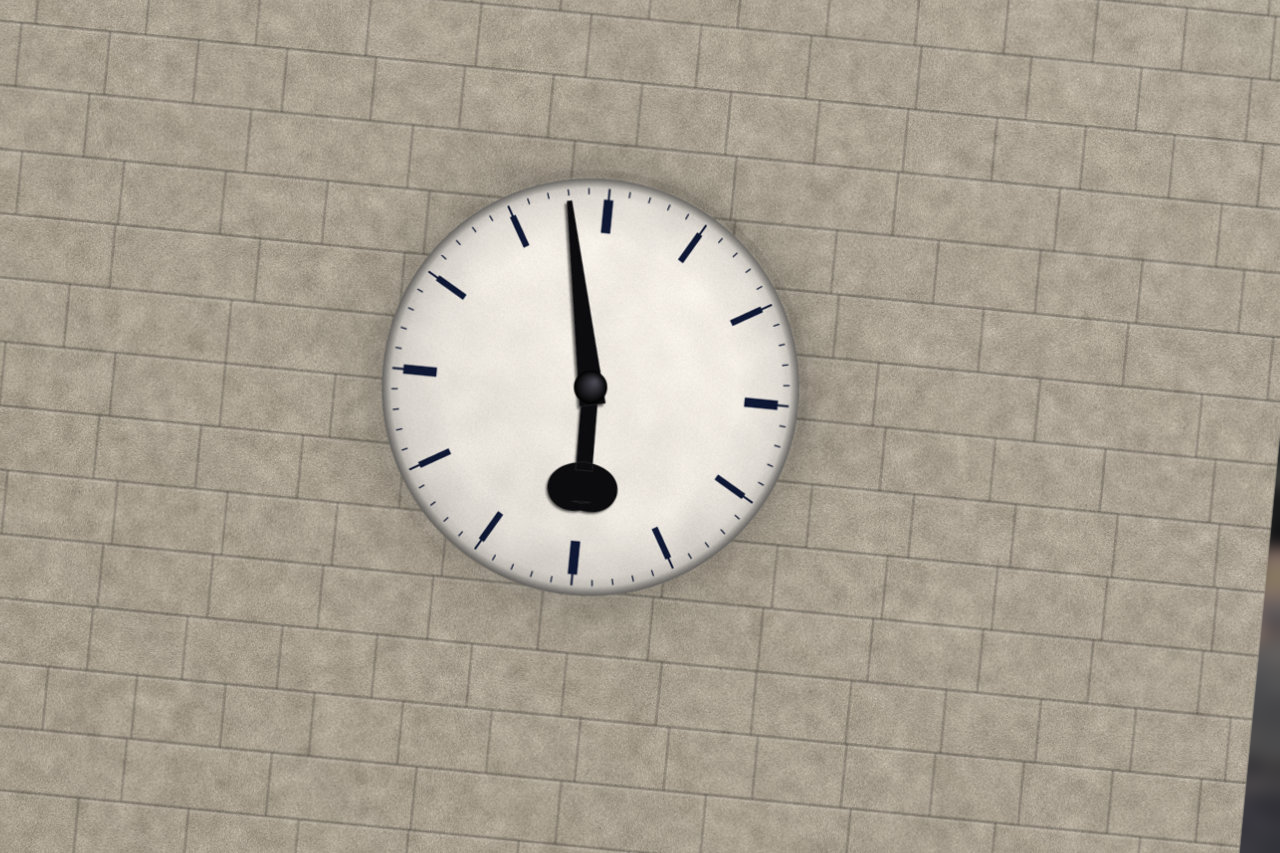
5:58
